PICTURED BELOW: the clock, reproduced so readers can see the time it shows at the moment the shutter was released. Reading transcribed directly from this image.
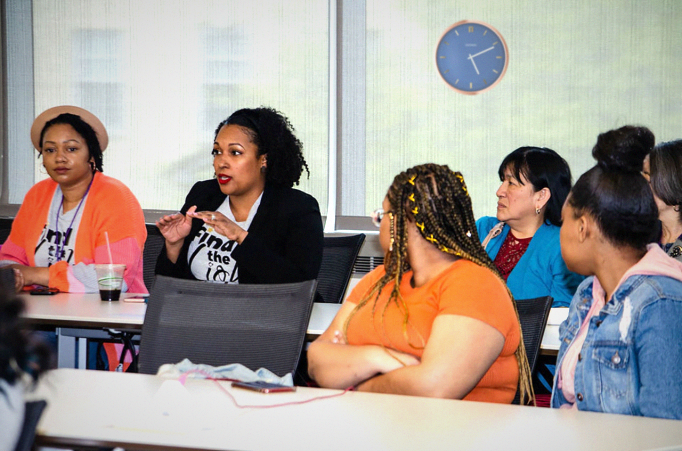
5:11
